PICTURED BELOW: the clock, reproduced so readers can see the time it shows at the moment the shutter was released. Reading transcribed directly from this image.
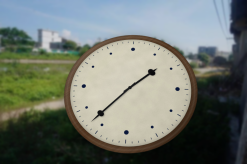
1:37
